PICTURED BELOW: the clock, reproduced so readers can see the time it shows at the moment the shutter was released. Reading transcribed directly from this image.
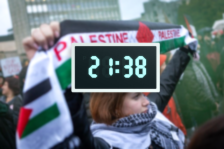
21:38
